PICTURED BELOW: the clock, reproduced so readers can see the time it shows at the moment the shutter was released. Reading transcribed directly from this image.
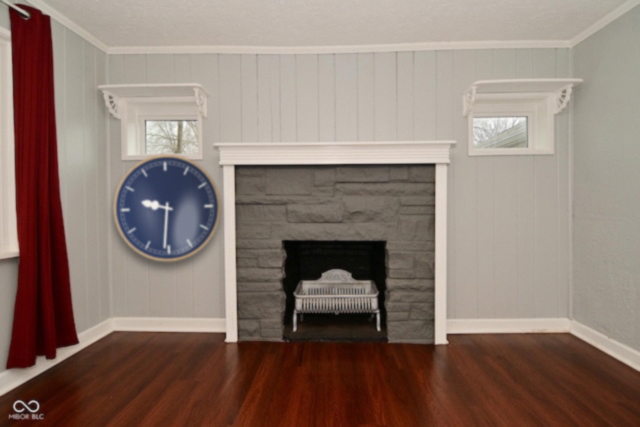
9:31
